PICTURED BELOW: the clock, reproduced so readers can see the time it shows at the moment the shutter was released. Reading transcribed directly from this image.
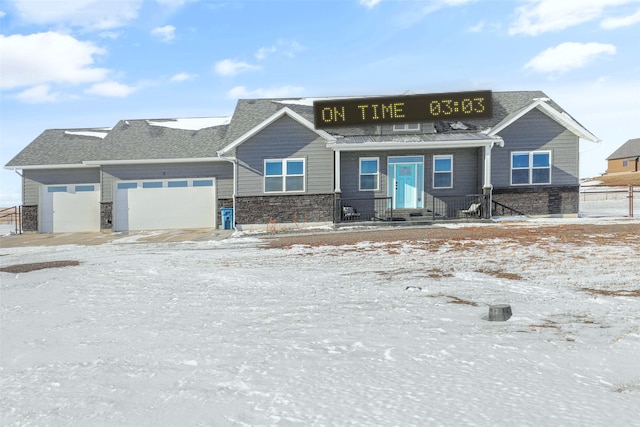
3:03
